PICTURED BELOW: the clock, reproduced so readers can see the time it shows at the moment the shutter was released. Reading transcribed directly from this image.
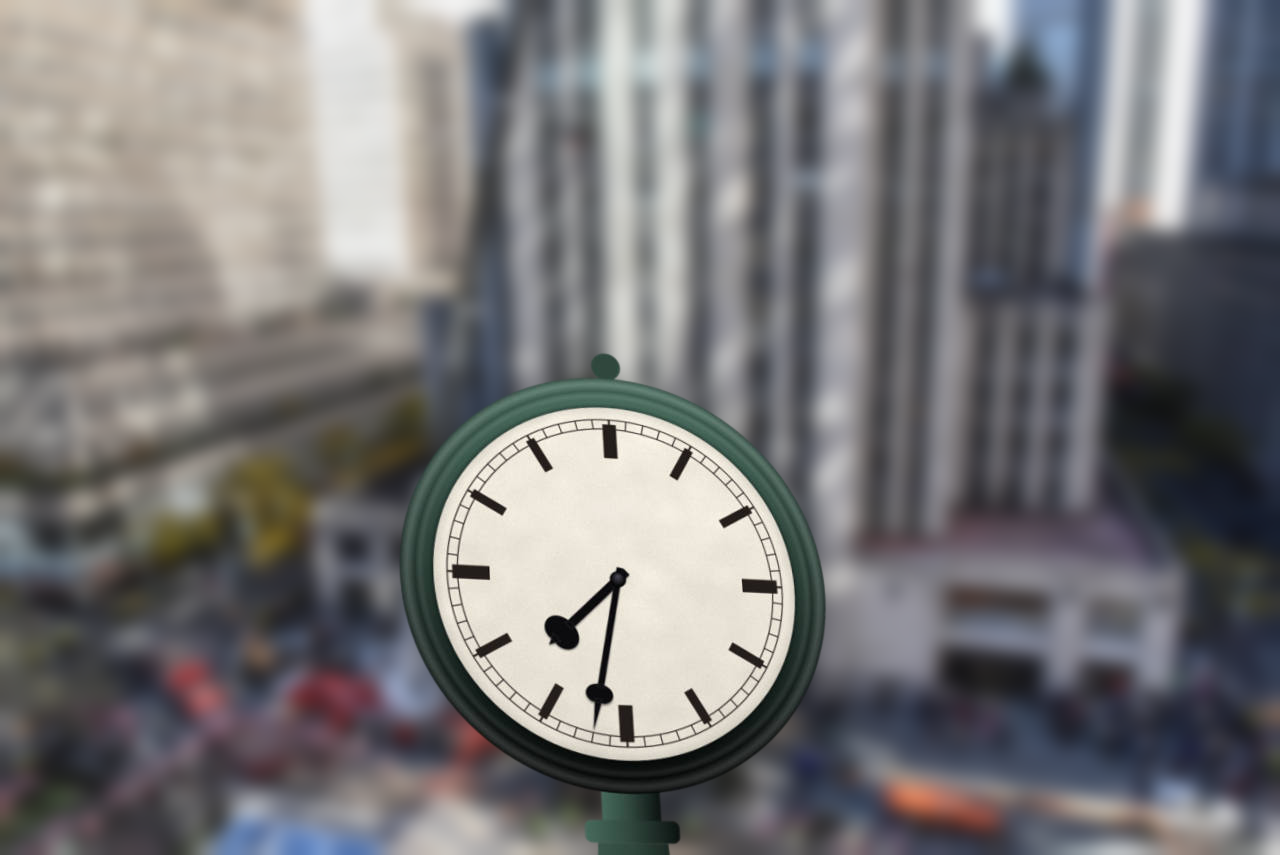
7:32
